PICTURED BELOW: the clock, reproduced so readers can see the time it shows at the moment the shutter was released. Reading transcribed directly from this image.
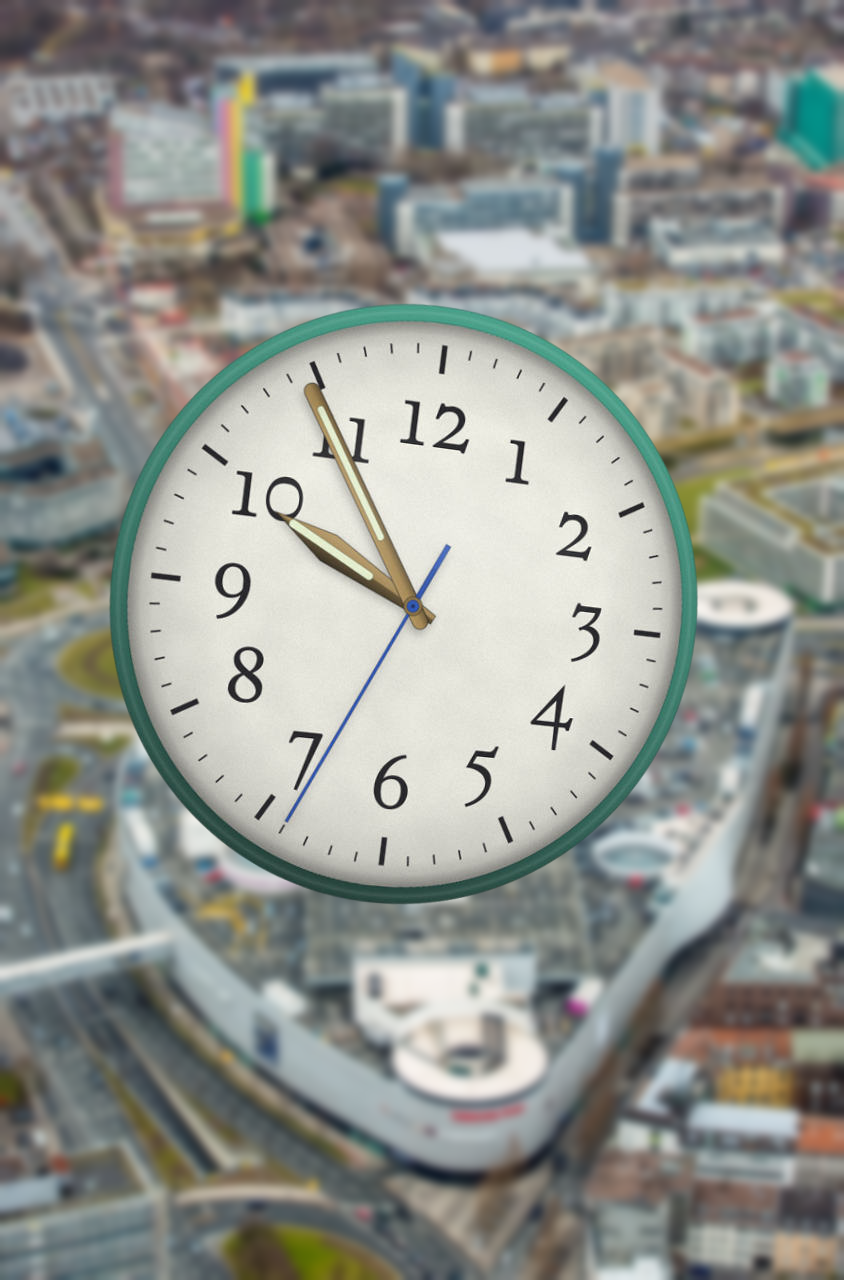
9:54:34
